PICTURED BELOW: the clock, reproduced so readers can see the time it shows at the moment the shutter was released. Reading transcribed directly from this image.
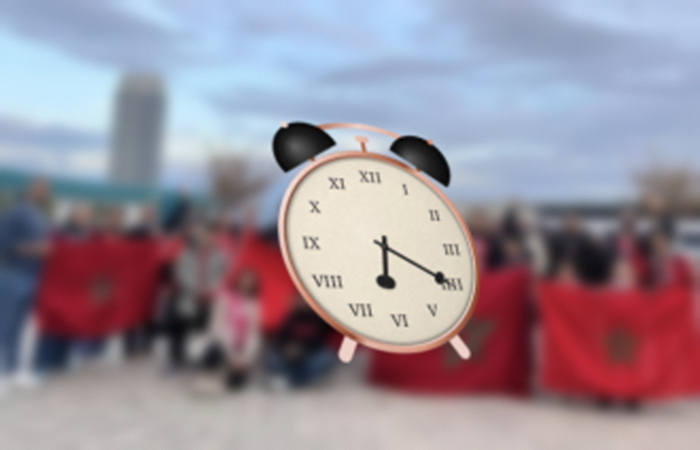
6:20
